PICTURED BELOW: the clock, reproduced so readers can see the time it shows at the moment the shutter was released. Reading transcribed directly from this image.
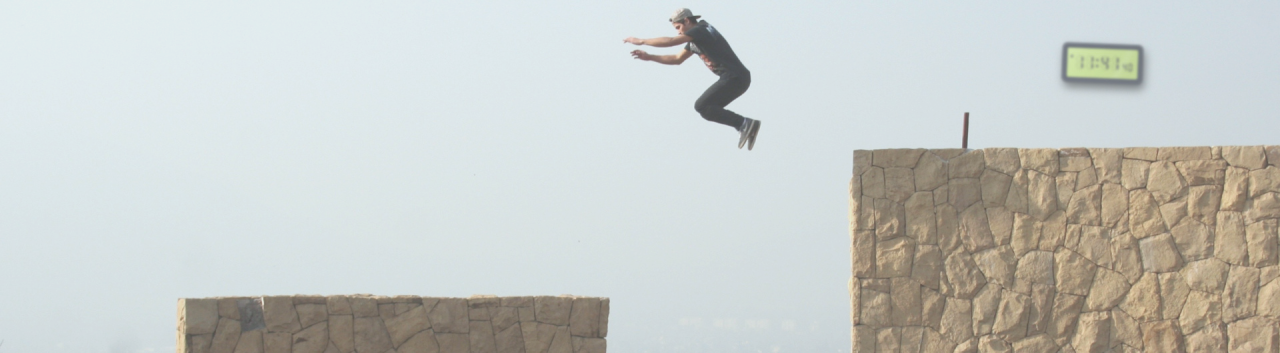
11:41
